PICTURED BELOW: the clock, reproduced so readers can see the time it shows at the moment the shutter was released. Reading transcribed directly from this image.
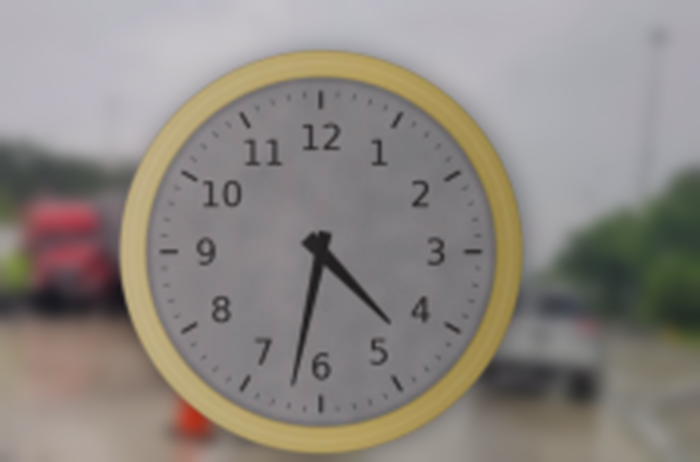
4:32
